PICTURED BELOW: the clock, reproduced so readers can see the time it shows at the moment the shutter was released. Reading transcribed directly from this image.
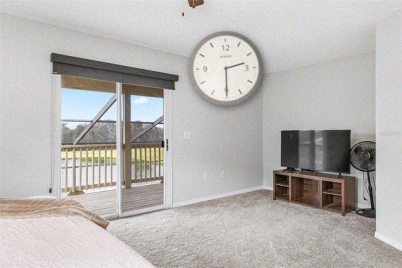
2:30
